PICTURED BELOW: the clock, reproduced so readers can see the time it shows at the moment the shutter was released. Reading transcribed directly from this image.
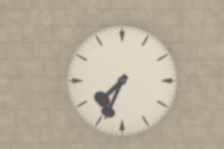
7:34
